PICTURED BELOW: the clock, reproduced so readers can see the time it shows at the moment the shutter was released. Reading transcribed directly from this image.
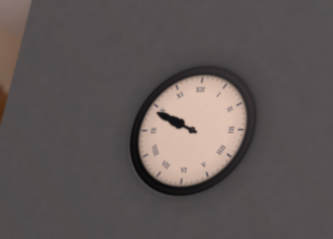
9:49
